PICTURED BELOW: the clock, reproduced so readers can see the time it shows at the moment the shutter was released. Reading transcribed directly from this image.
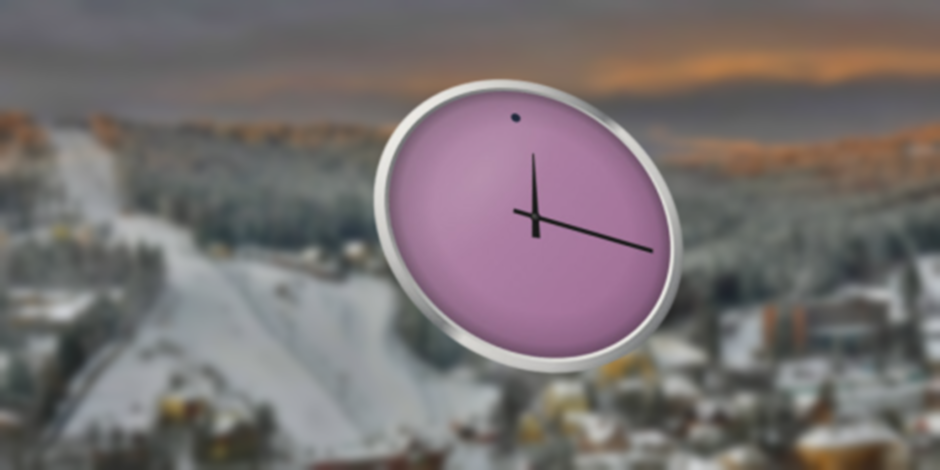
12:18
